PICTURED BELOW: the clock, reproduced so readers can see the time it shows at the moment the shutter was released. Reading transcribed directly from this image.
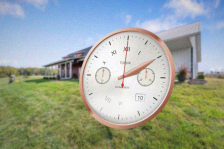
2:10
